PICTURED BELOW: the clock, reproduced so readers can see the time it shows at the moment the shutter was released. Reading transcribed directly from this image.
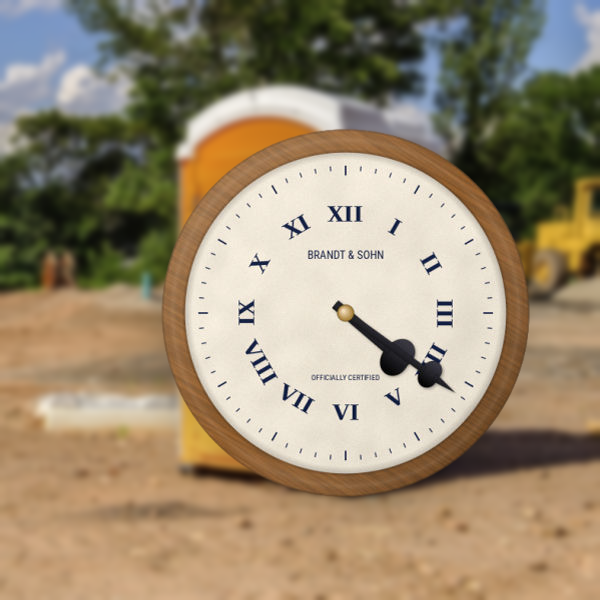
4:21
